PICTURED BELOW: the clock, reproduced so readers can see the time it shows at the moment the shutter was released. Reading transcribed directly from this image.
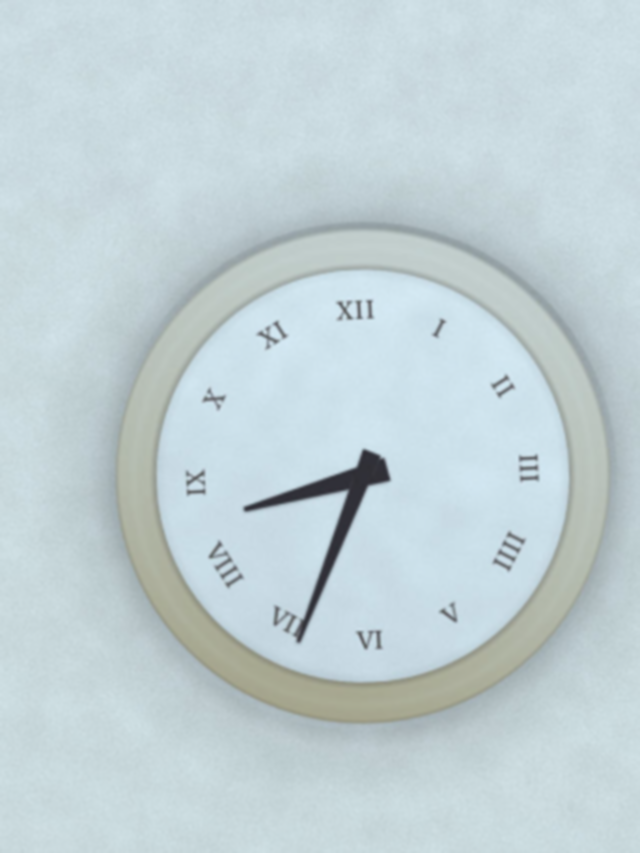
8:34
